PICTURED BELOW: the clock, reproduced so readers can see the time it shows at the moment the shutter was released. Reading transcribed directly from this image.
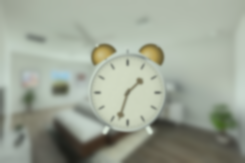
1:33
